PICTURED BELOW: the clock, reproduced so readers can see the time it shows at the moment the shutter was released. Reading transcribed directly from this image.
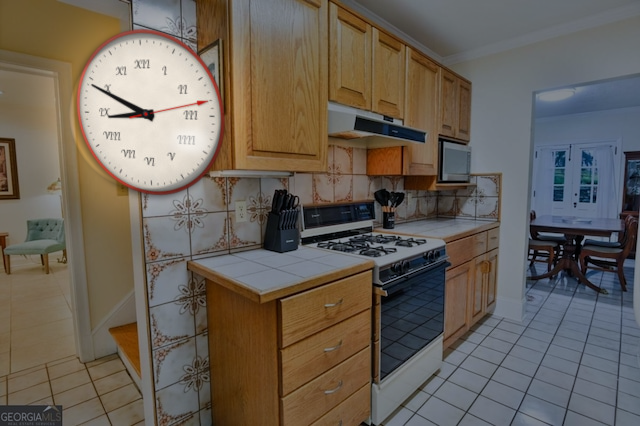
8:49:13
